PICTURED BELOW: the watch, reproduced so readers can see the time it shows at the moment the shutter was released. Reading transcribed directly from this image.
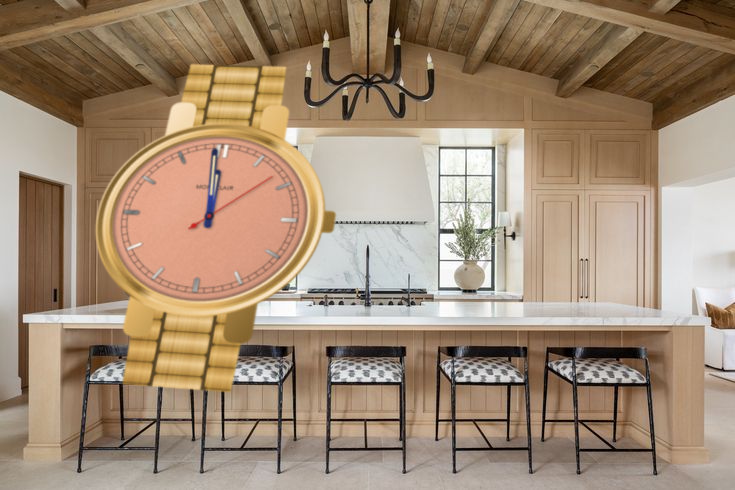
11:59:08
